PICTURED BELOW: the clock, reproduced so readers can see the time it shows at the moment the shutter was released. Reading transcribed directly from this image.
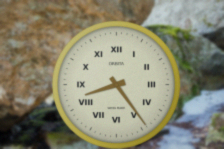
8:24
